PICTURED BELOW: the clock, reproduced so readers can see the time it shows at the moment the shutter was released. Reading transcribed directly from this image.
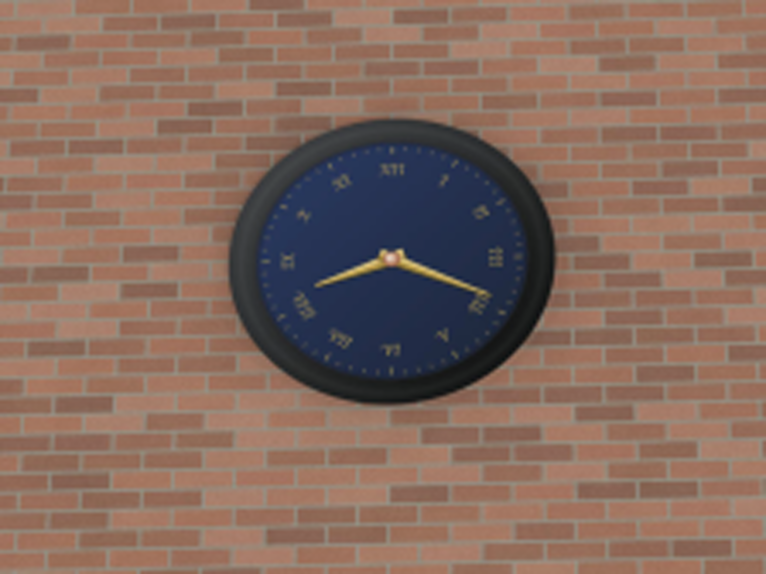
8:19
